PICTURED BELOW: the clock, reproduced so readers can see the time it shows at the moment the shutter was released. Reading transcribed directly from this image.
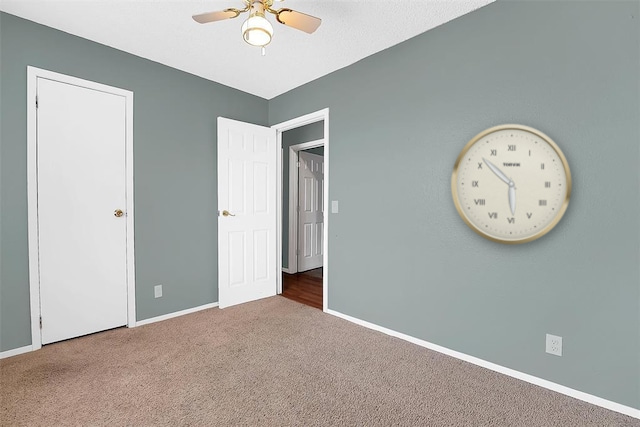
5:52
